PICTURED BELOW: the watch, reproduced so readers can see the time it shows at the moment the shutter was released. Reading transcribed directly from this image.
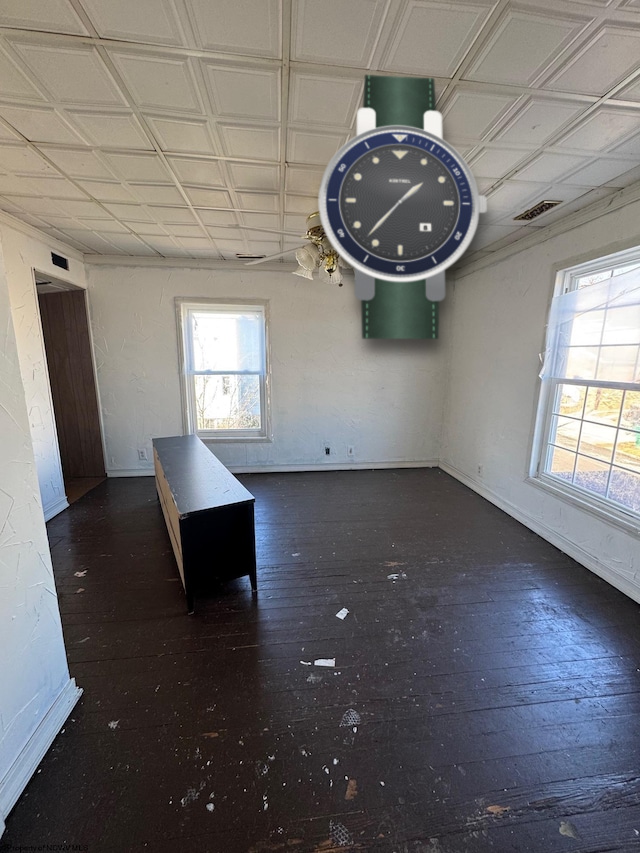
1:37
